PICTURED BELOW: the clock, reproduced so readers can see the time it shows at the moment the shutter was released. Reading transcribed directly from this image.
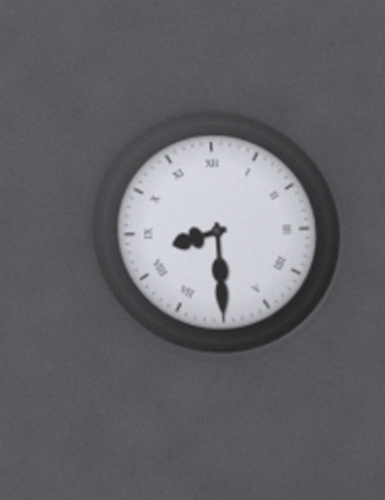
8:30
